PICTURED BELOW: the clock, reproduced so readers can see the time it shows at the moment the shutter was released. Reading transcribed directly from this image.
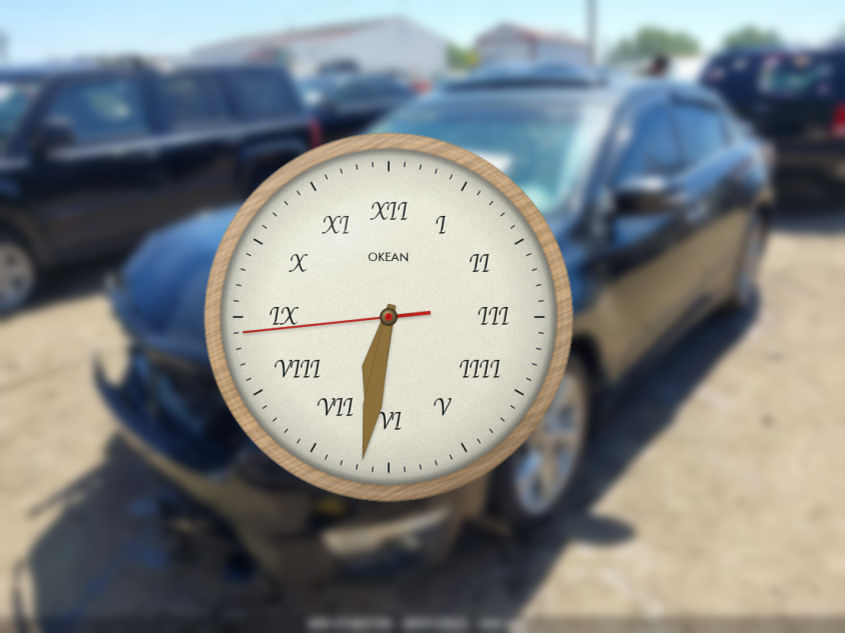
6:31:44
